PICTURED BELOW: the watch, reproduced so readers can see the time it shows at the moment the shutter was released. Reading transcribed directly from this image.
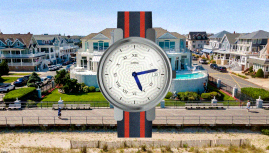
5:13
